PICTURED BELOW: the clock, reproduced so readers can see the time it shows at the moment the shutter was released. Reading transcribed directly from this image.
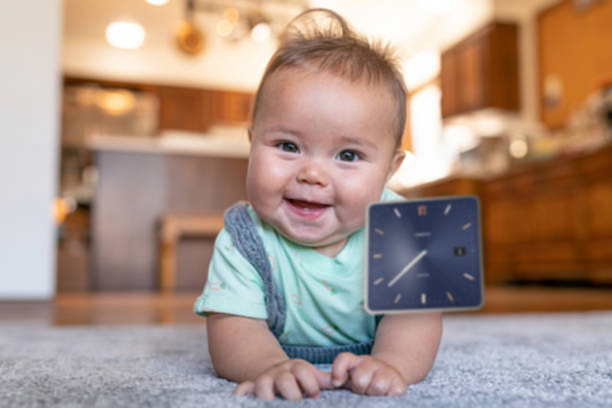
7:38
